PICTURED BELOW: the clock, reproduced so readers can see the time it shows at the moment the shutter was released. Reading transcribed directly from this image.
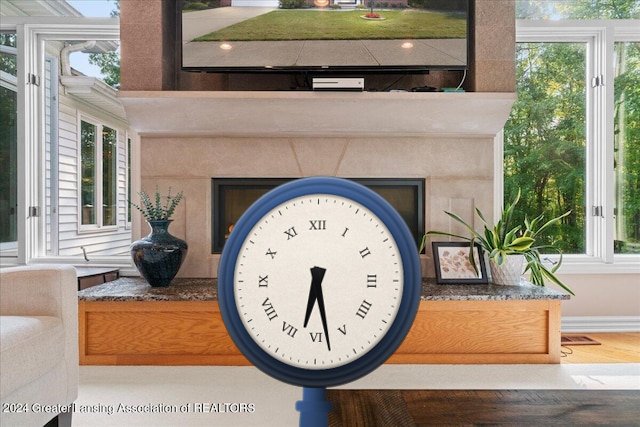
6:28
